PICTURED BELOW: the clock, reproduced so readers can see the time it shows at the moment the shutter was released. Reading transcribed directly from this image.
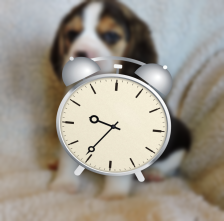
9:36
